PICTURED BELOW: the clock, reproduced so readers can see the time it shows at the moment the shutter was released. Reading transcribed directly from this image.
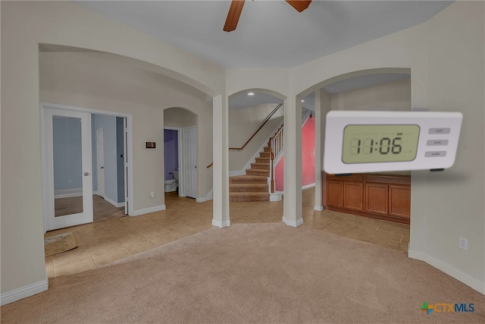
11:06
